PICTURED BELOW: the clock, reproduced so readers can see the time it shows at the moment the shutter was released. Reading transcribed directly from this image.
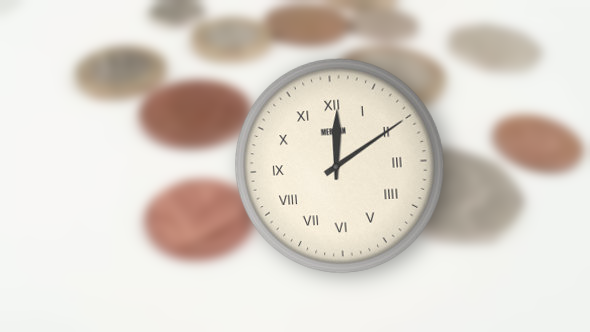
12:10
